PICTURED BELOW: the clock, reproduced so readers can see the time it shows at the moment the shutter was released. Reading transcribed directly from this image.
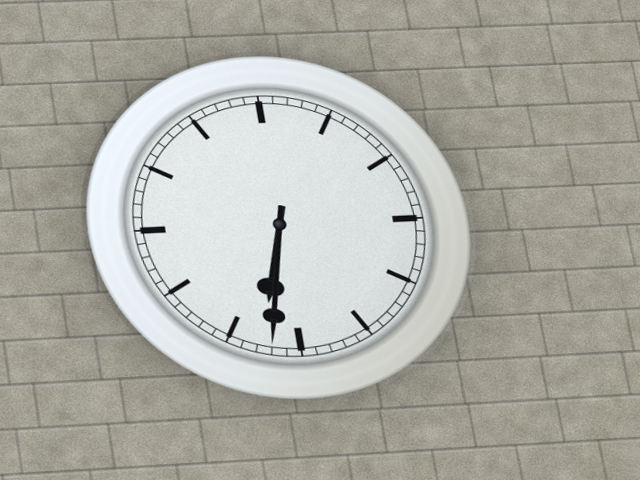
6:32
